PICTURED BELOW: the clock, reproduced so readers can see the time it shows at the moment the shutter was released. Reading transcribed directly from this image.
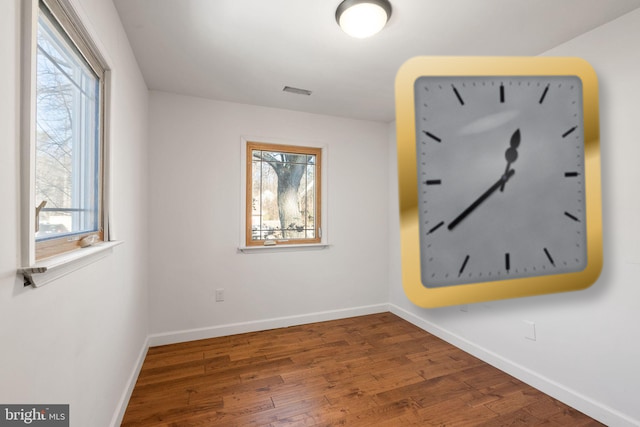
12:39
